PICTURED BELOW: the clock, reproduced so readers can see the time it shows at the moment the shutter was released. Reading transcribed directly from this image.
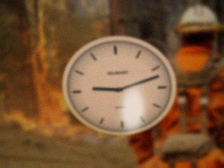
9:12
